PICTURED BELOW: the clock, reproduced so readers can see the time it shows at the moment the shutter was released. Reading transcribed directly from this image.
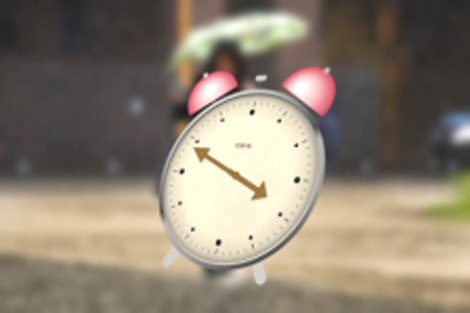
3:49
